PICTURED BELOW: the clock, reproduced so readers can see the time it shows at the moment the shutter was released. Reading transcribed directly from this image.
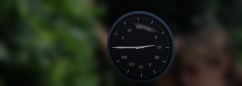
2:45
